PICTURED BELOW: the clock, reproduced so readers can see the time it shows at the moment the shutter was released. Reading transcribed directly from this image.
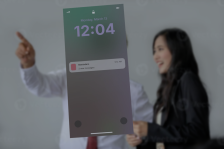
12:04
